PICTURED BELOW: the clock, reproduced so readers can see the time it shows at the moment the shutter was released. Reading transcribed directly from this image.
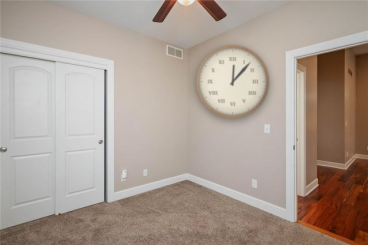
12:07
